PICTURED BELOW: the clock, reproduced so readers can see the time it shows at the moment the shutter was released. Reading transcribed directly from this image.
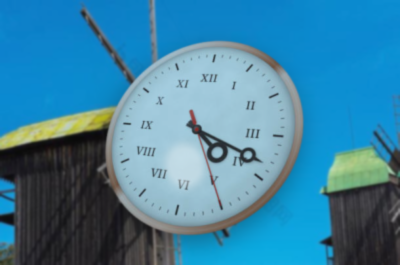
4:18:25
